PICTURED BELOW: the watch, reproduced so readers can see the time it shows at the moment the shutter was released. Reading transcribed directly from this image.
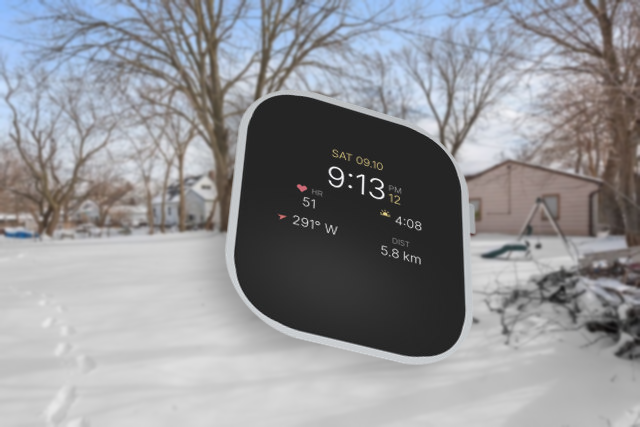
9:13:12
